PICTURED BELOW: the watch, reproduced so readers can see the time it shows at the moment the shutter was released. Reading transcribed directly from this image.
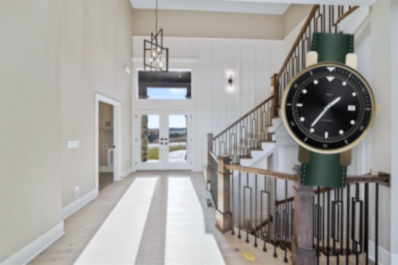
1:36
